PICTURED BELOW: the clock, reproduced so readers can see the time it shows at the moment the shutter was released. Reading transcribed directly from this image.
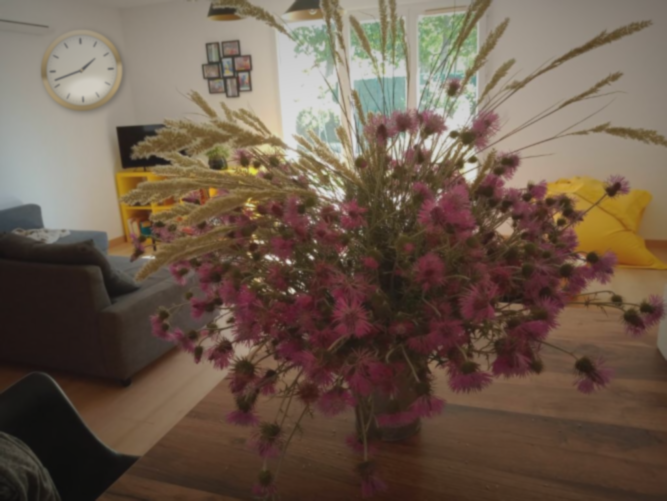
1:42
